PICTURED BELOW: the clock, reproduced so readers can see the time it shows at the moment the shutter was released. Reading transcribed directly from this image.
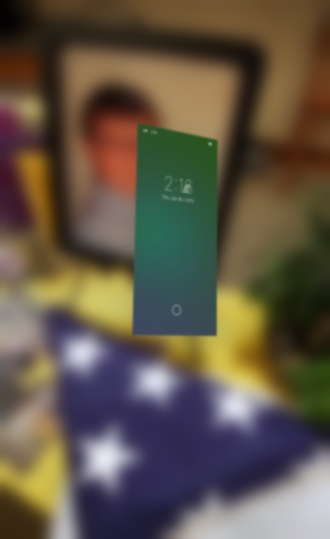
2:16
